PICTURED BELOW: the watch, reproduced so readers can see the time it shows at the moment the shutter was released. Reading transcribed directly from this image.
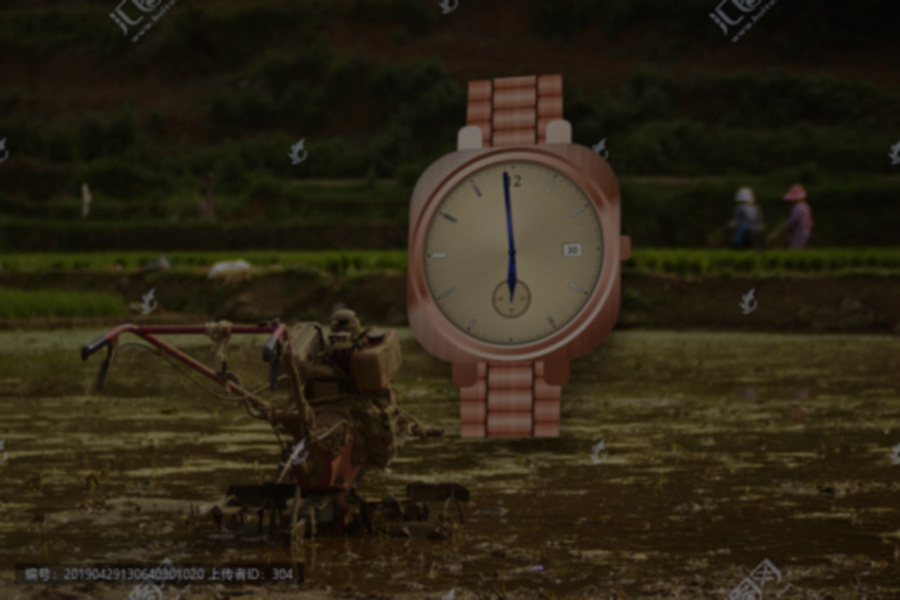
5:59
